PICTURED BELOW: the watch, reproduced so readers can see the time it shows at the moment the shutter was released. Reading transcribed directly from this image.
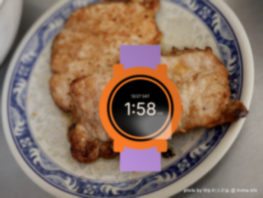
1:58
